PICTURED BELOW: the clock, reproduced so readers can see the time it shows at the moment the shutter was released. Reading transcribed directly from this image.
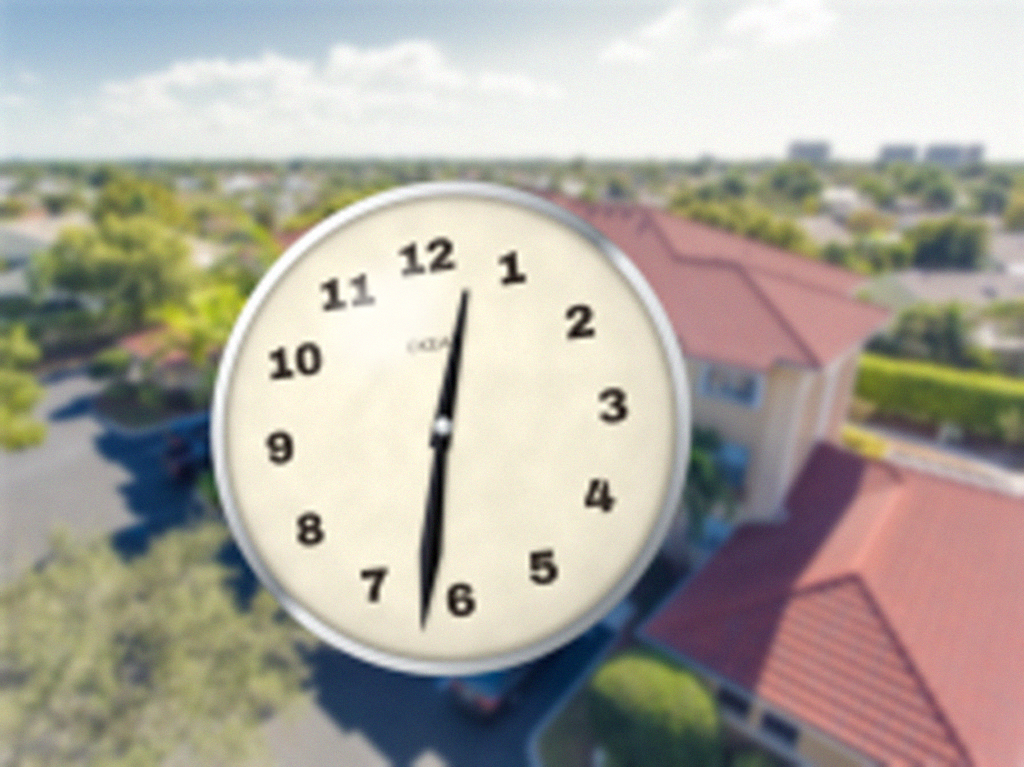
12:32
